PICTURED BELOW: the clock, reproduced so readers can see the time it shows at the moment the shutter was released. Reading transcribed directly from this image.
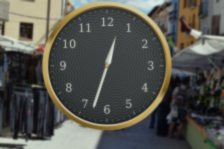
12:33
